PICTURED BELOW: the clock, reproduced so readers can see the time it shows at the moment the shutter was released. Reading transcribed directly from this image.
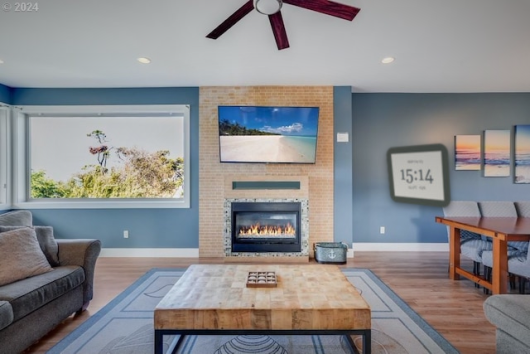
15:14
